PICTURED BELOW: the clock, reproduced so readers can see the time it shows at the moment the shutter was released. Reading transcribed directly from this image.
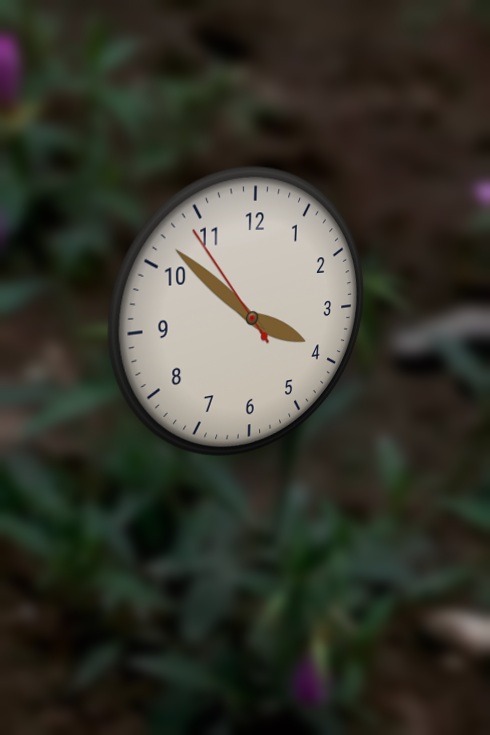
3:51:54
